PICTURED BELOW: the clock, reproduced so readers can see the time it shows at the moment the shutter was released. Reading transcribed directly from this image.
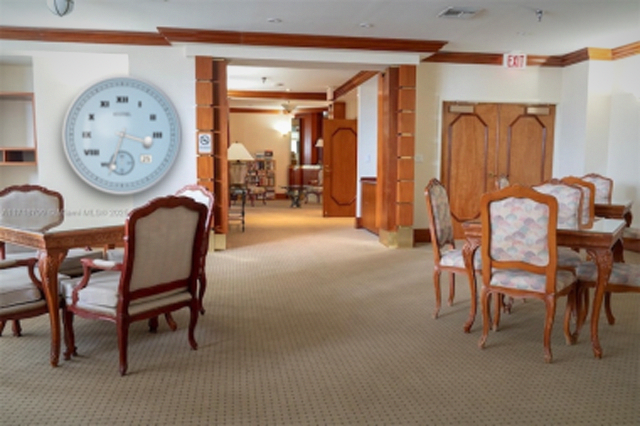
3:33
